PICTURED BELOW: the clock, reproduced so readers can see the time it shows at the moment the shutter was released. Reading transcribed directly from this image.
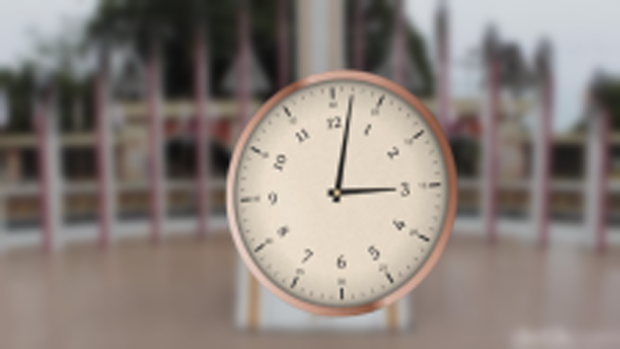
3:02
